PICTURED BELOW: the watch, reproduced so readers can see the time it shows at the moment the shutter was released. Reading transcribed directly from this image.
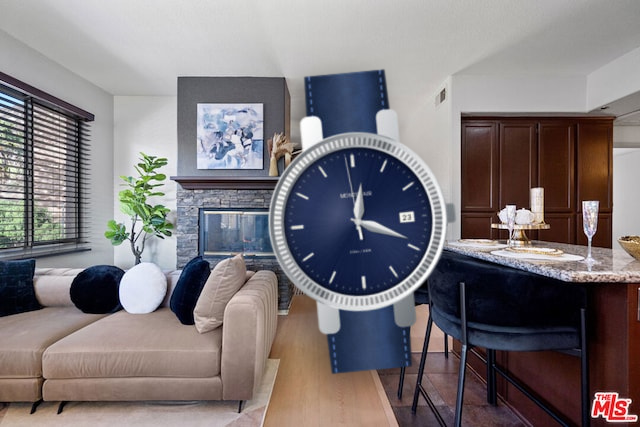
12:18:59
